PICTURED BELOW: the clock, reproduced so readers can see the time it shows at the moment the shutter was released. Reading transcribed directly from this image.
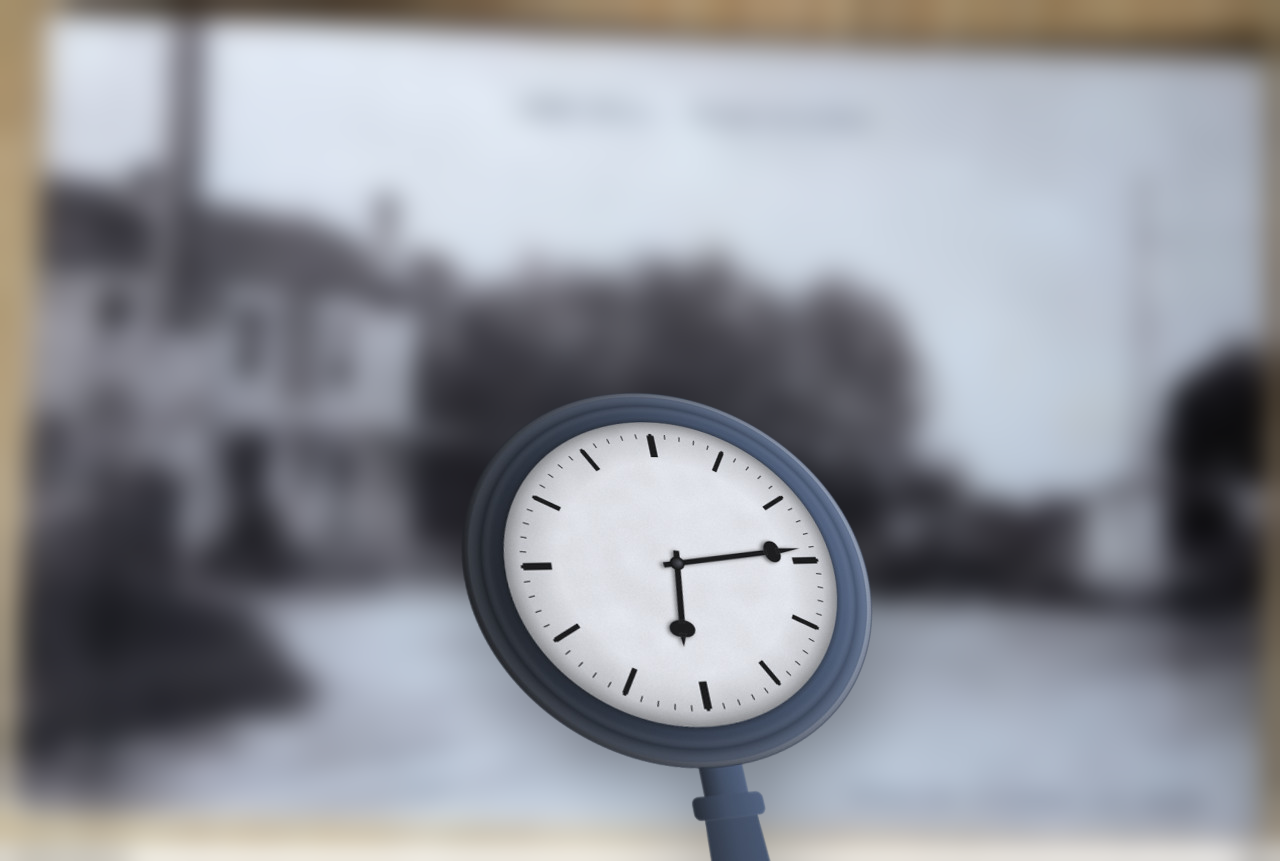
6:14
